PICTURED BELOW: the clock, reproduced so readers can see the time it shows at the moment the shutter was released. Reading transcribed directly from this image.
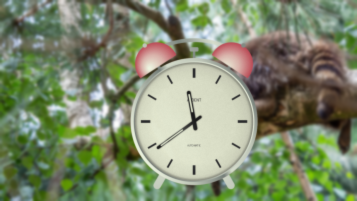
11:39
